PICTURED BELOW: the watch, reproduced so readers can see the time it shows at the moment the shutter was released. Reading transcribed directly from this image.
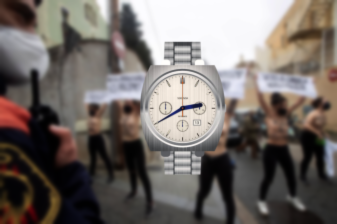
2:40
